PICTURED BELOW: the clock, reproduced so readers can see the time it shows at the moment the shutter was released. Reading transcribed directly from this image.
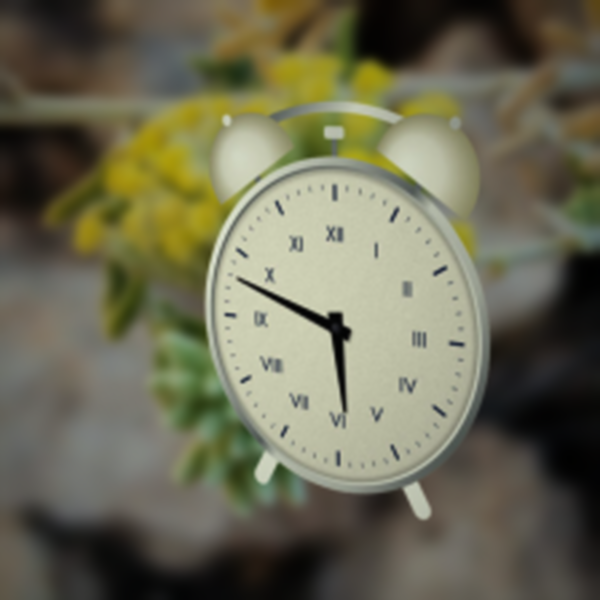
5:48
